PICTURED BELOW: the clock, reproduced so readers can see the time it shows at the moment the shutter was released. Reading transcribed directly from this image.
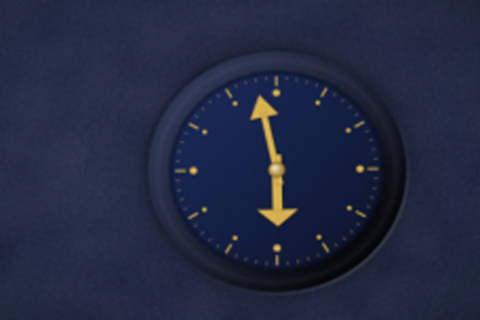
5:58
